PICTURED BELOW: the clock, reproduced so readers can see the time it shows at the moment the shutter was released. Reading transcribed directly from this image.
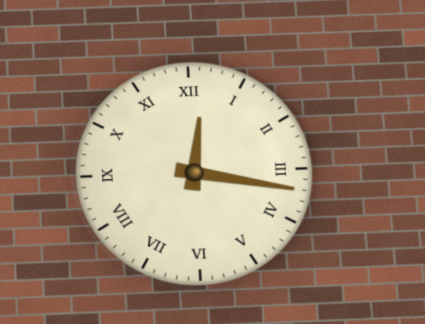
12:17
